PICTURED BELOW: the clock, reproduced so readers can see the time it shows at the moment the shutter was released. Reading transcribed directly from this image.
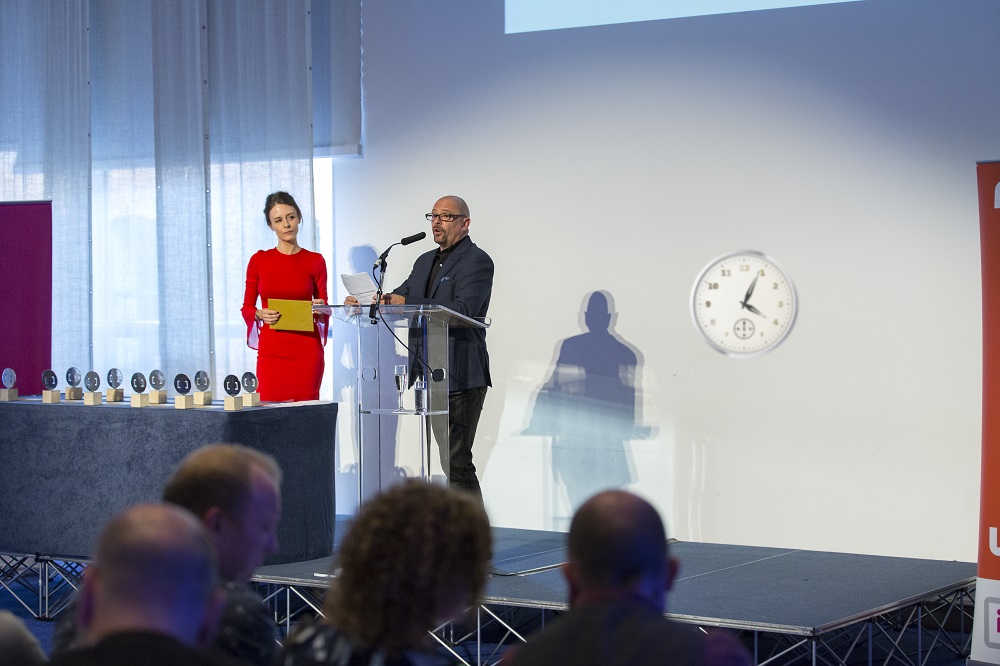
4:04
